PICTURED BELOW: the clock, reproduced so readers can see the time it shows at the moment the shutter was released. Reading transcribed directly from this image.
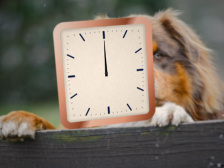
12:00
